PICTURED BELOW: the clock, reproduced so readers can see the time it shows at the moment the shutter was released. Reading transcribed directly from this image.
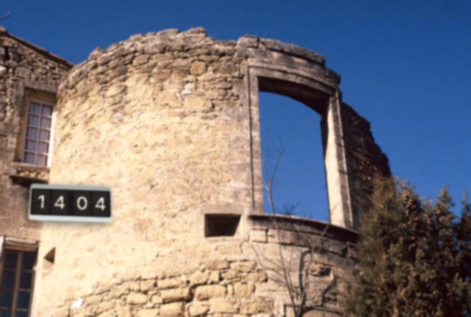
14:04
